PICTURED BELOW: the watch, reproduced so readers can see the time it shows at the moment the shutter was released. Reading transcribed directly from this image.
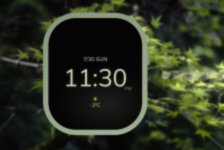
11:30
